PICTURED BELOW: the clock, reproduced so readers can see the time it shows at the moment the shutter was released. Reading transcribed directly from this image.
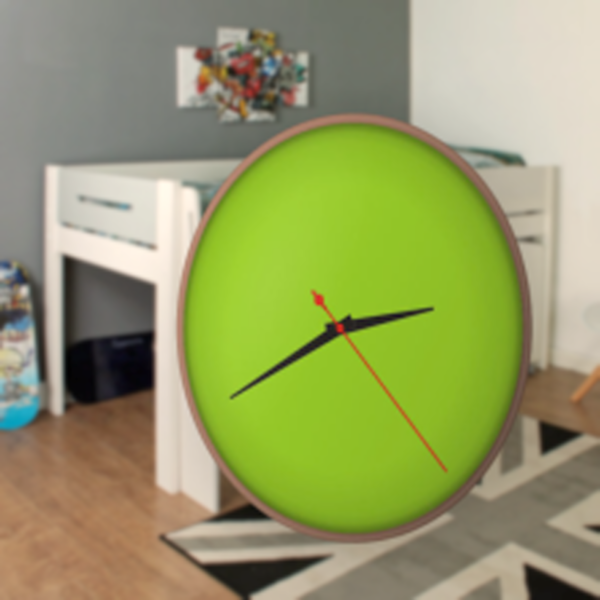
2:40:23
